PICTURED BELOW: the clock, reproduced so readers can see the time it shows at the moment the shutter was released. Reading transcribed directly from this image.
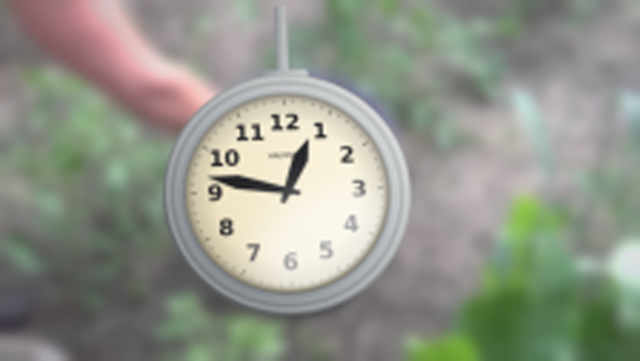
12:47
